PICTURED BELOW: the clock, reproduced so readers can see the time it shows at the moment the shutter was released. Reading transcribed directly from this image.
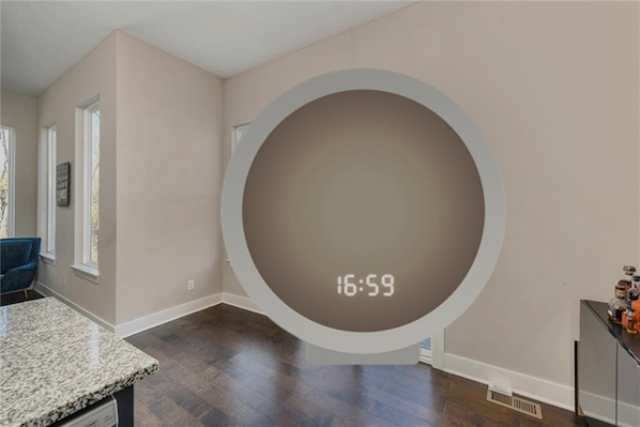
16:59
